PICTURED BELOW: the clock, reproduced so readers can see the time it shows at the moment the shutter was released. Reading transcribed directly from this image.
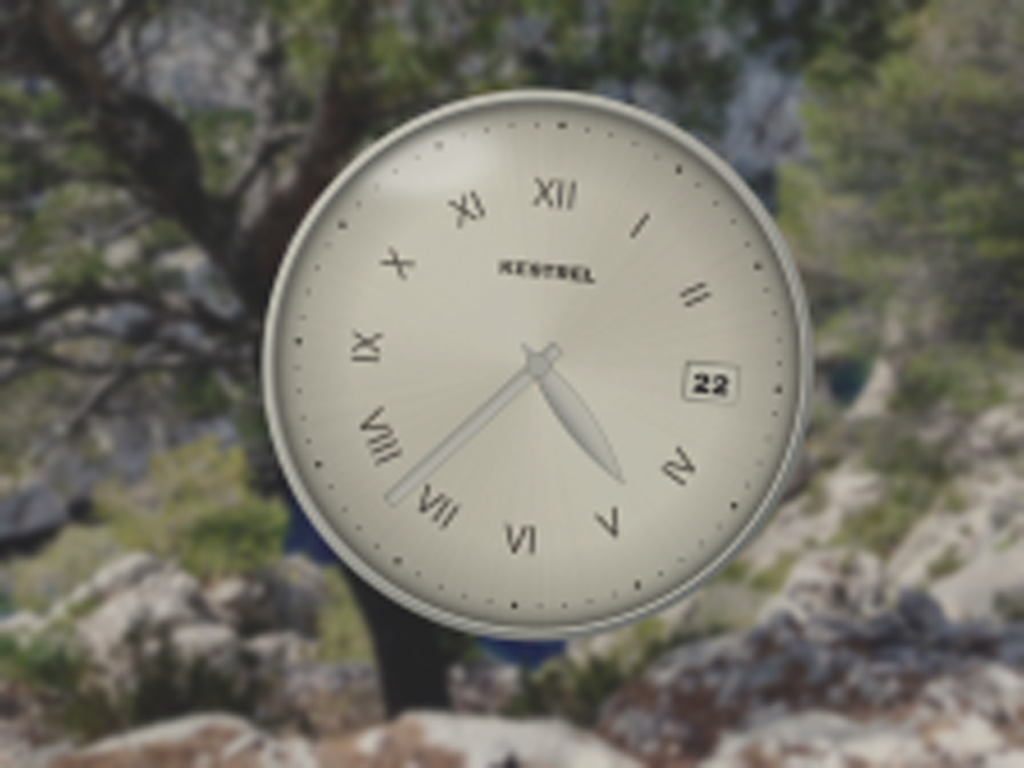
4:37
